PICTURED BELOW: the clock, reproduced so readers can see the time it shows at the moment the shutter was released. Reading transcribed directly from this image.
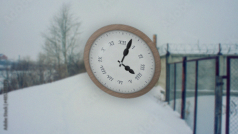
4:03
